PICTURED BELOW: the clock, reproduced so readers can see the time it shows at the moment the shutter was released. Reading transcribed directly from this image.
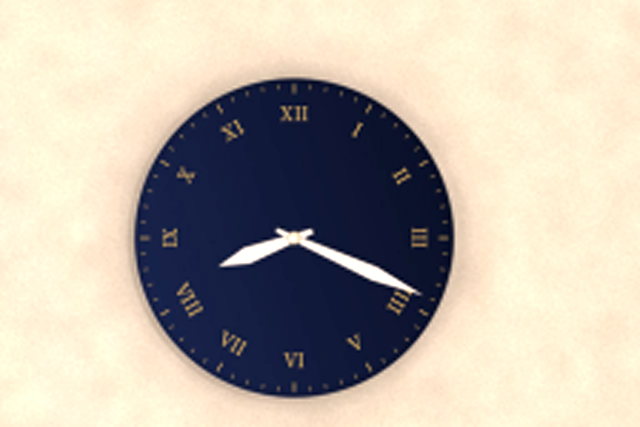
8:19
